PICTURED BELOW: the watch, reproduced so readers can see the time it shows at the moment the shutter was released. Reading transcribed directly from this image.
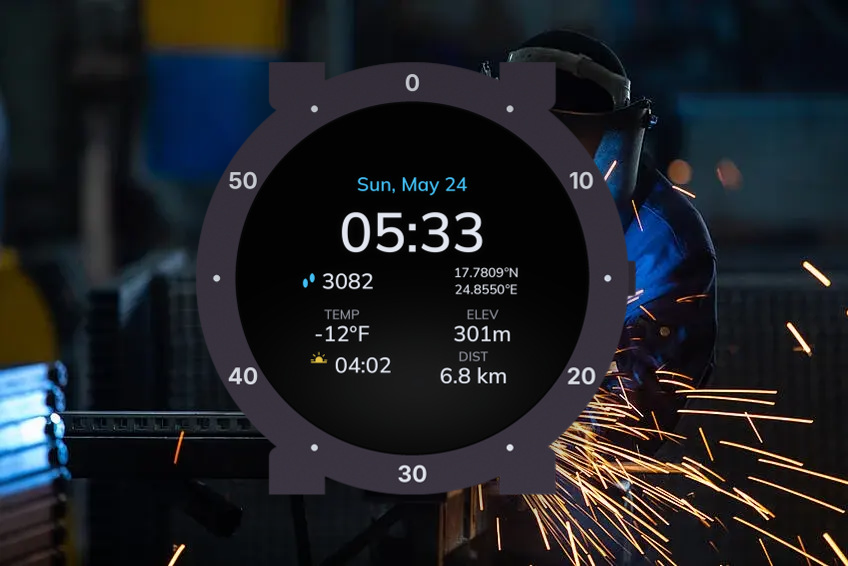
5:33
